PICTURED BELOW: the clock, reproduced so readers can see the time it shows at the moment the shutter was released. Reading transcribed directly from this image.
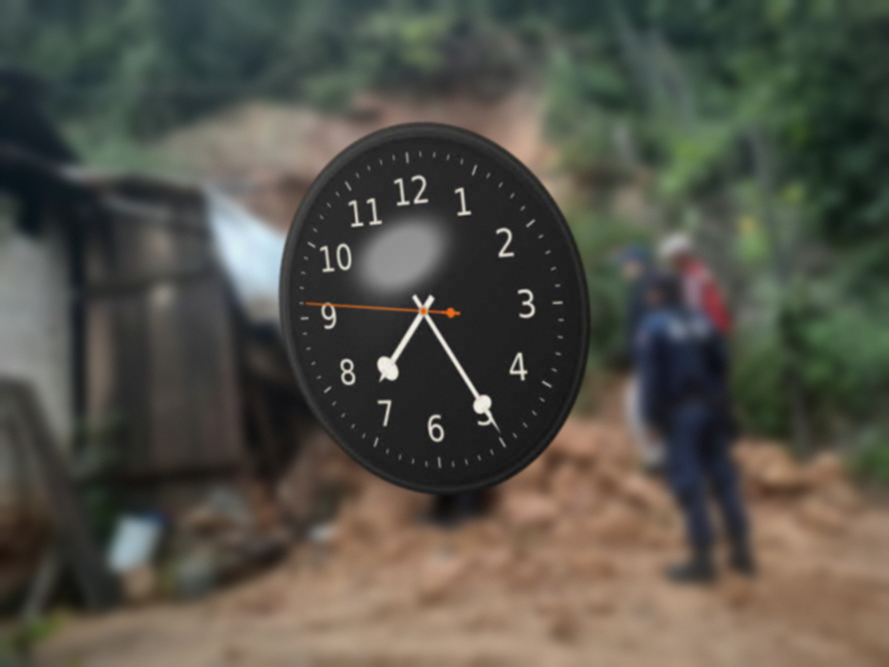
7:24:46
